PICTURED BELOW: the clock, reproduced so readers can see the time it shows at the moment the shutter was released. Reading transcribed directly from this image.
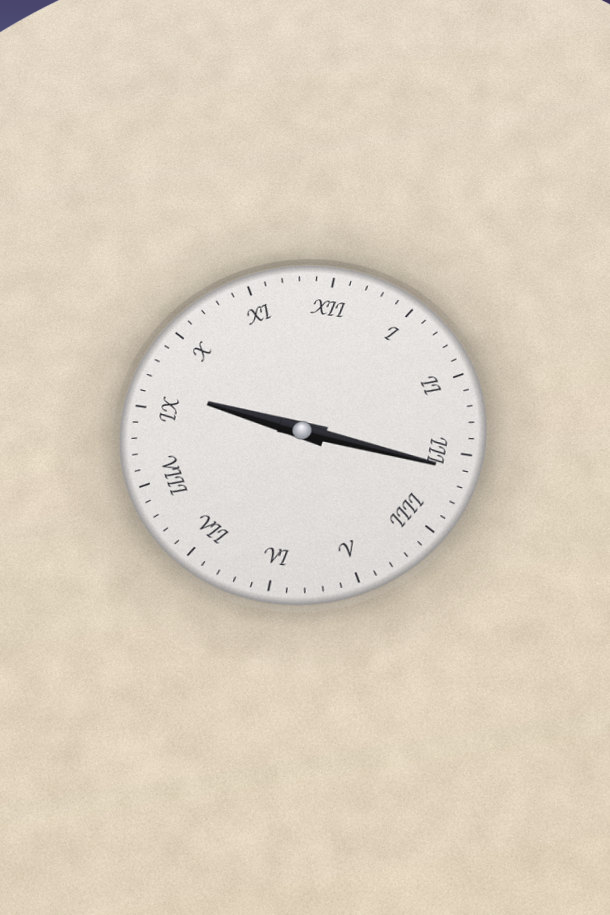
9:16
